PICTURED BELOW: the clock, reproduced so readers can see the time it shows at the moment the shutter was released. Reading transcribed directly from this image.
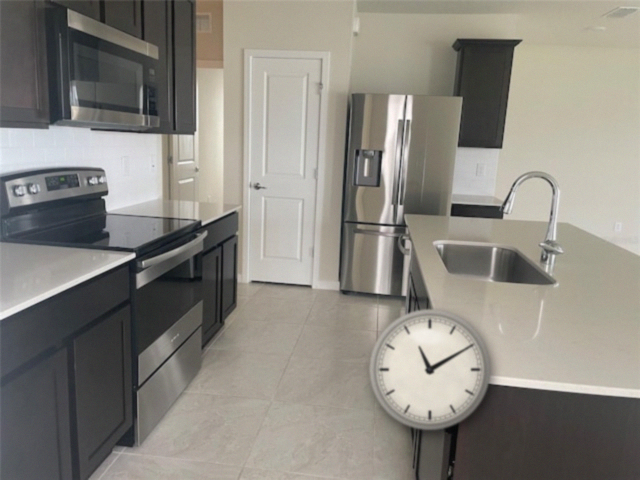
11:10
